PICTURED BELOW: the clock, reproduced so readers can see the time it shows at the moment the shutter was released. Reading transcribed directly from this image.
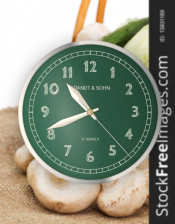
10:41:23
